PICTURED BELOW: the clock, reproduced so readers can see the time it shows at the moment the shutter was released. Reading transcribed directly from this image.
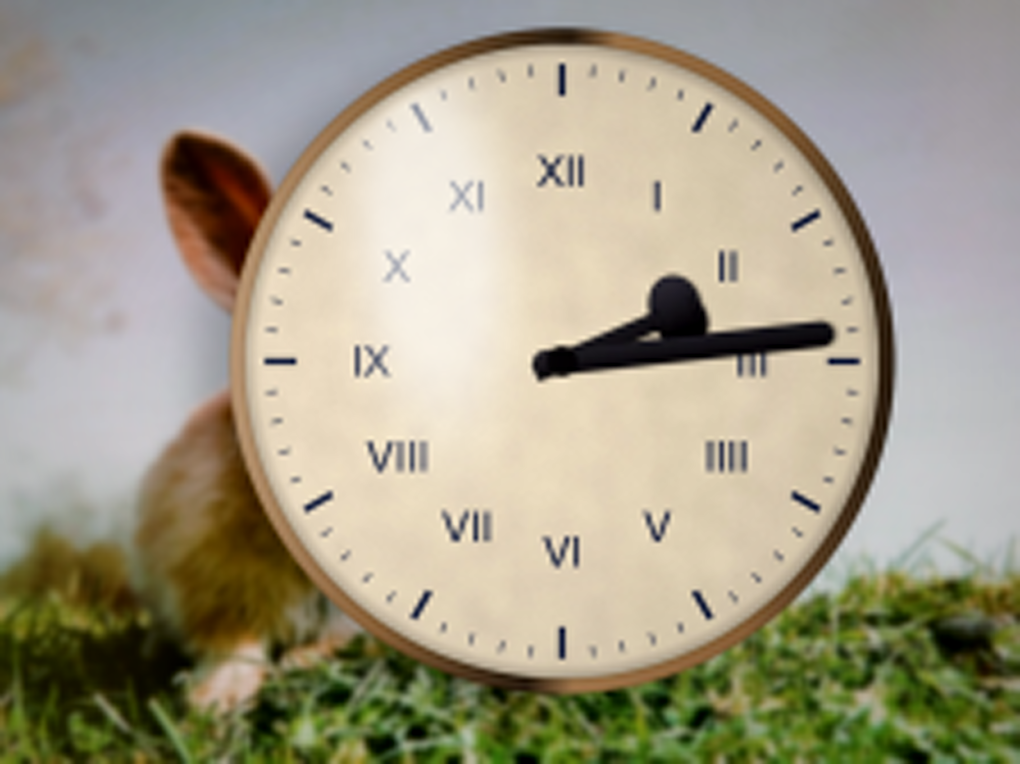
2:14
